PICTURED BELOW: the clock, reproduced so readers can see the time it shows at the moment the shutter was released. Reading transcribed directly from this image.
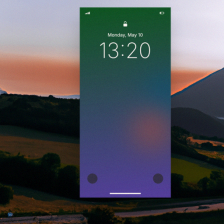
13:20
